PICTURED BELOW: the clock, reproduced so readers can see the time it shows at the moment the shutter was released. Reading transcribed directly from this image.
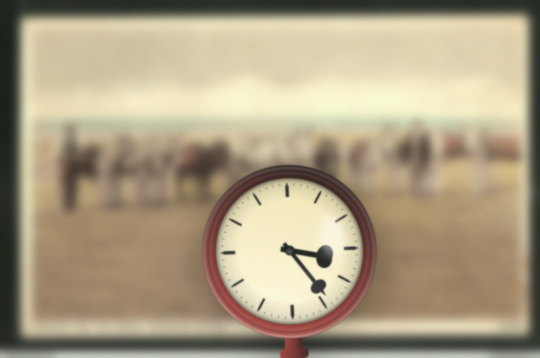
3:24
